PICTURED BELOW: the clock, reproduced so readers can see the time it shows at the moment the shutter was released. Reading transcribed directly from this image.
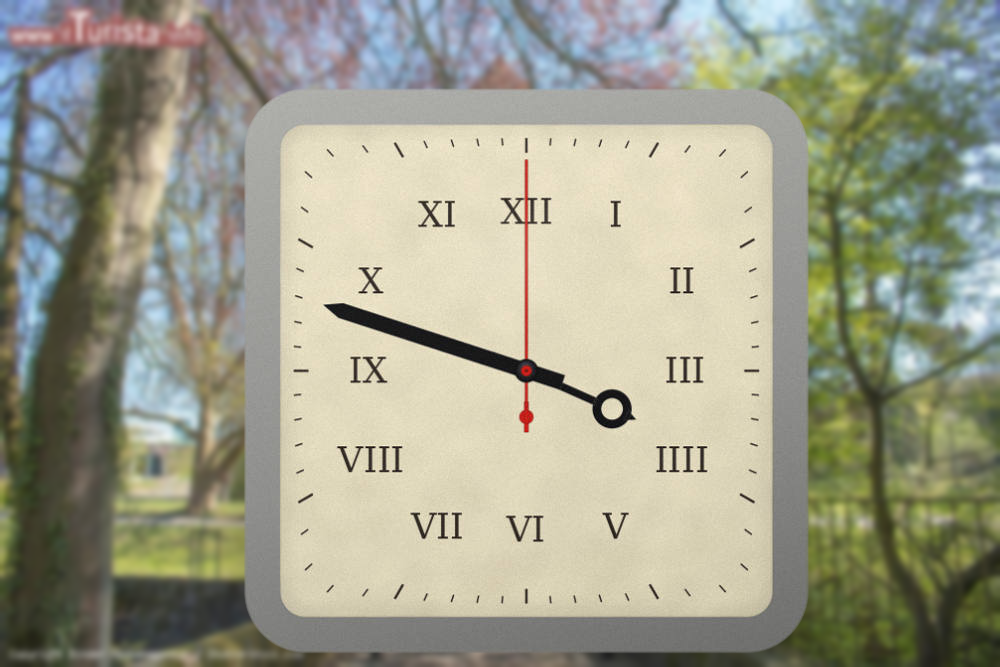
3:48:00
